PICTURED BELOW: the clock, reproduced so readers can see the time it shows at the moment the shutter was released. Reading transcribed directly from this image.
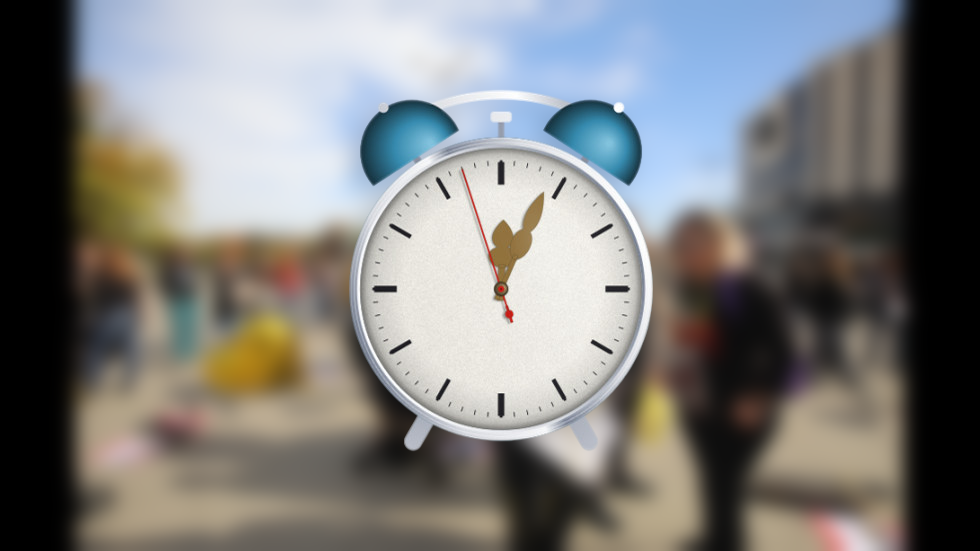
12:03:57
